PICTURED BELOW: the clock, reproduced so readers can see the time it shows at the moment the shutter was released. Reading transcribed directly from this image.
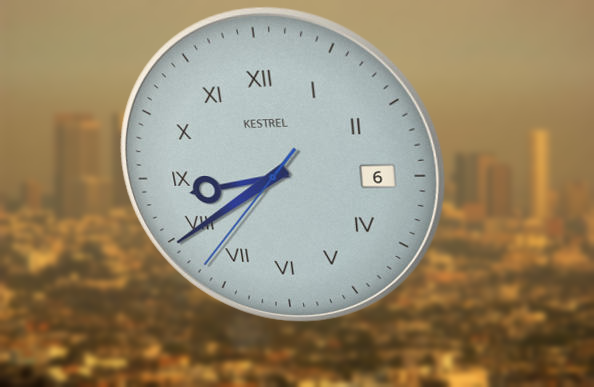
8:39:37
